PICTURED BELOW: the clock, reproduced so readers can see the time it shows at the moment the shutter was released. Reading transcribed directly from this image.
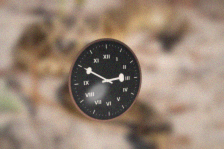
2:50
